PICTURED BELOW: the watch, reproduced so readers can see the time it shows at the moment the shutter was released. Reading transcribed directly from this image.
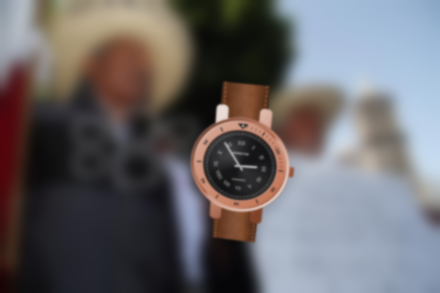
2:54
